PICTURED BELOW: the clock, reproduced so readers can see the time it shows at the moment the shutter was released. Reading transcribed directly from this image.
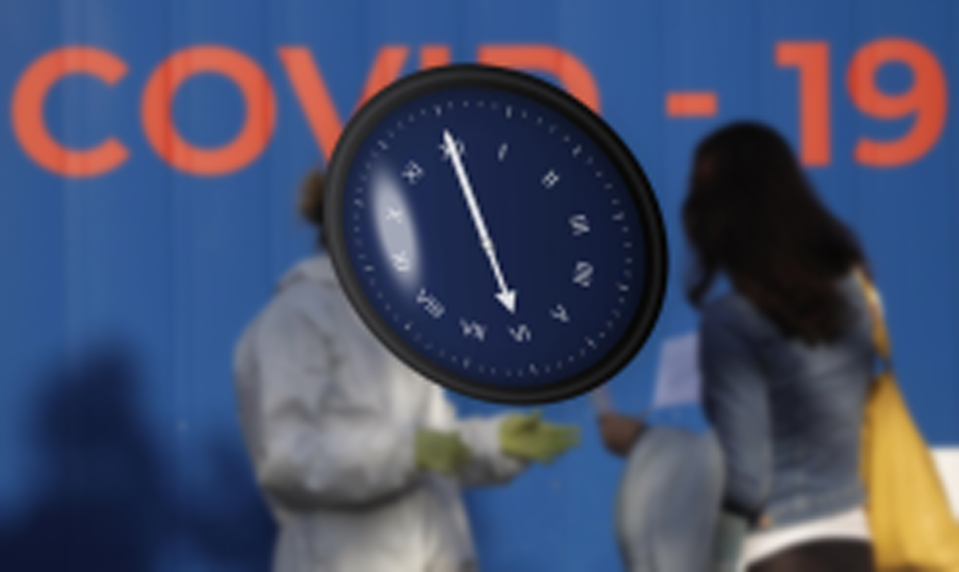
6:00
